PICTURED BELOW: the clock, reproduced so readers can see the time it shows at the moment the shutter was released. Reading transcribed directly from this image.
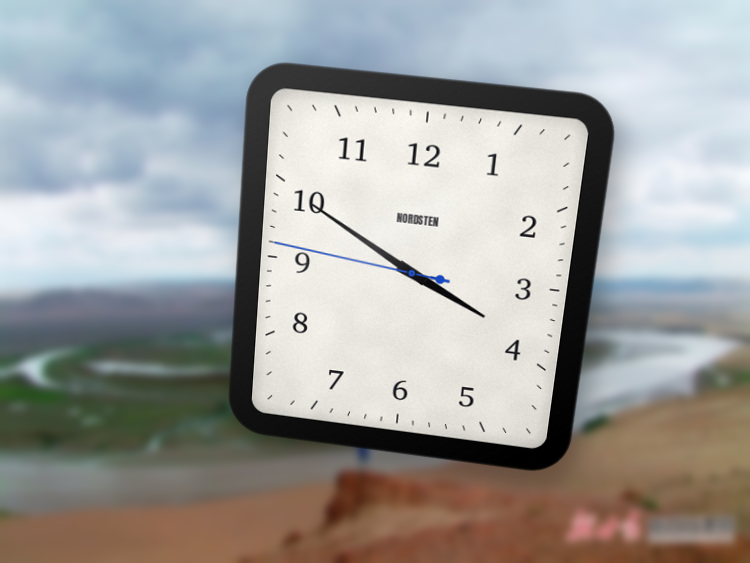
3:49:46
